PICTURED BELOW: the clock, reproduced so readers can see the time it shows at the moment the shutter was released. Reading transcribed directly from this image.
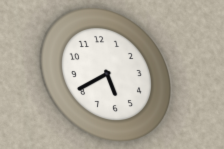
5:41
